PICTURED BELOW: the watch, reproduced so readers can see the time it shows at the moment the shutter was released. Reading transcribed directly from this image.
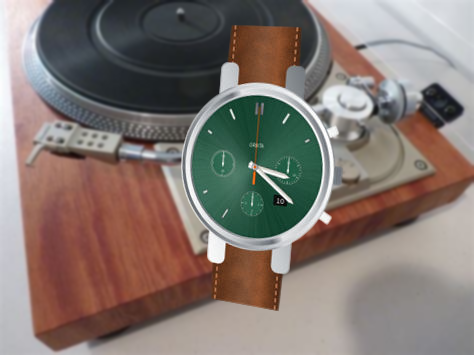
3:21
